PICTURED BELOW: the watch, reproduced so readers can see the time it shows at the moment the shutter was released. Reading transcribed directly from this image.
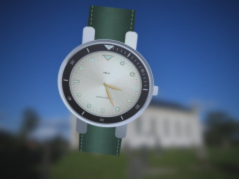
3:26
